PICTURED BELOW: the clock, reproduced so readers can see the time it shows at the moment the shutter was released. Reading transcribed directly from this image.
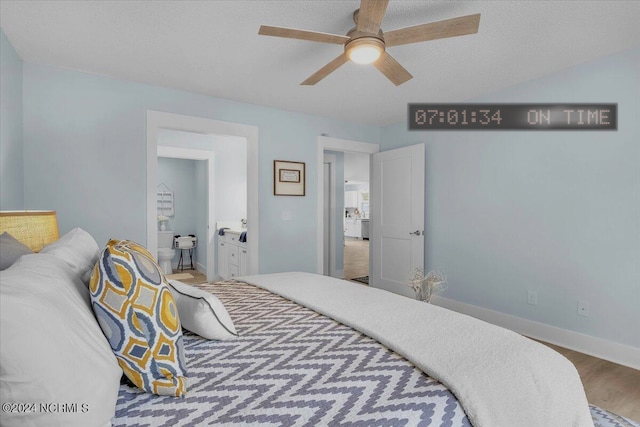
7:01:34
